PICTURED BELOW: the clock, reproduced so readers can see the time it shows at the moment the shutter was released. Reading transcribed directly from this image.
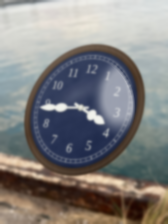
3:44
